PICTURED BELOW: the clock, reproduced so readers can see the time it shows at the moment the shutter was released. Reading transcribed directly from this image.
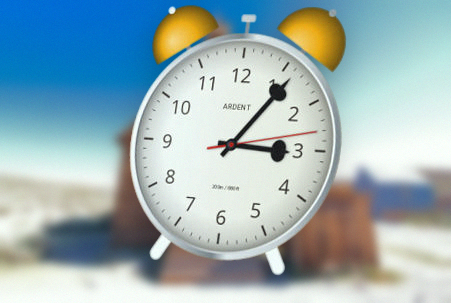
3:06:13
